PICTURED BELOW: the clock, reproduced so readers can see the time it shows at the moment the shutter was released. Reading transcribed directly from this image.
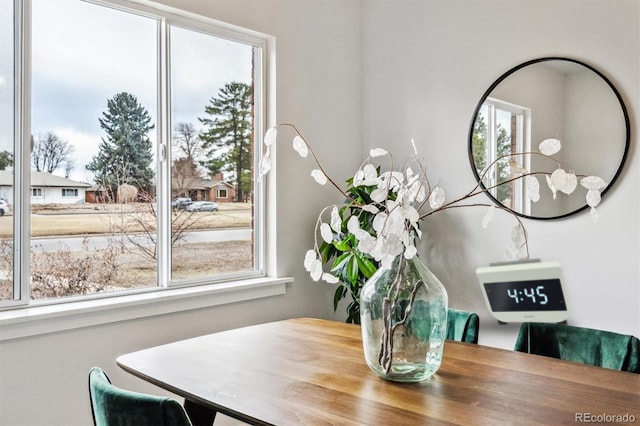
4:45
